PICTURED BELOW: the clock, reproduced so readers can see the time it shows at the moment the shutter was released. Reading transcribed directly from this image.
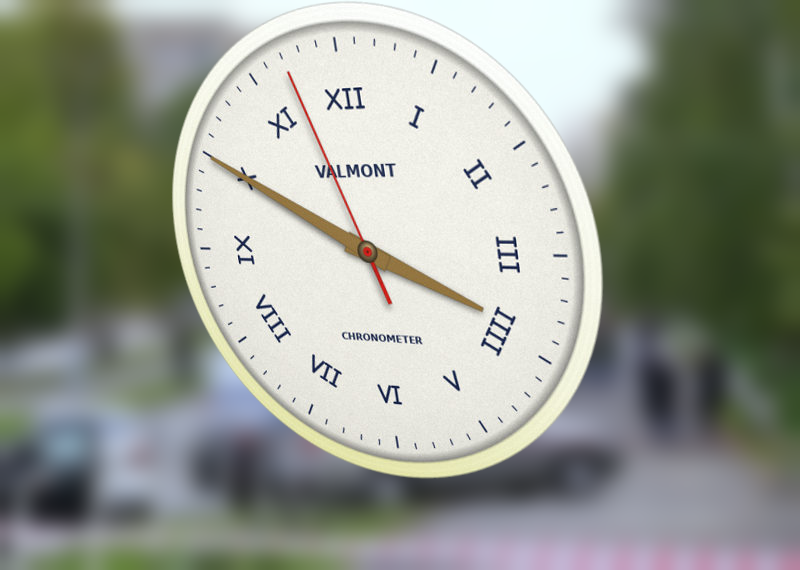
3:49:57
